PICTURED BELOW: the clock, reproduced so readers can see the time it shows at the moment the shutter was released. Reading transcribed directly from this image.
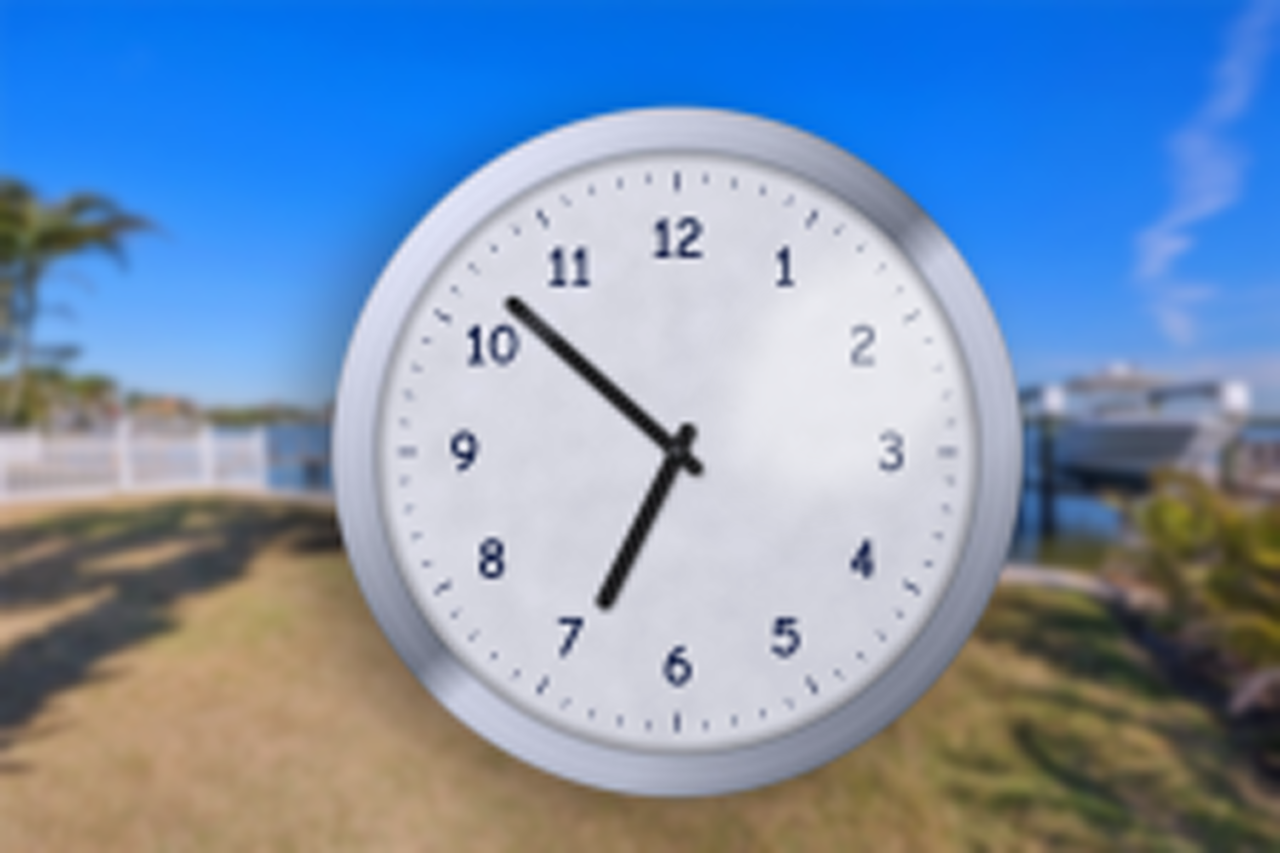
6:52
